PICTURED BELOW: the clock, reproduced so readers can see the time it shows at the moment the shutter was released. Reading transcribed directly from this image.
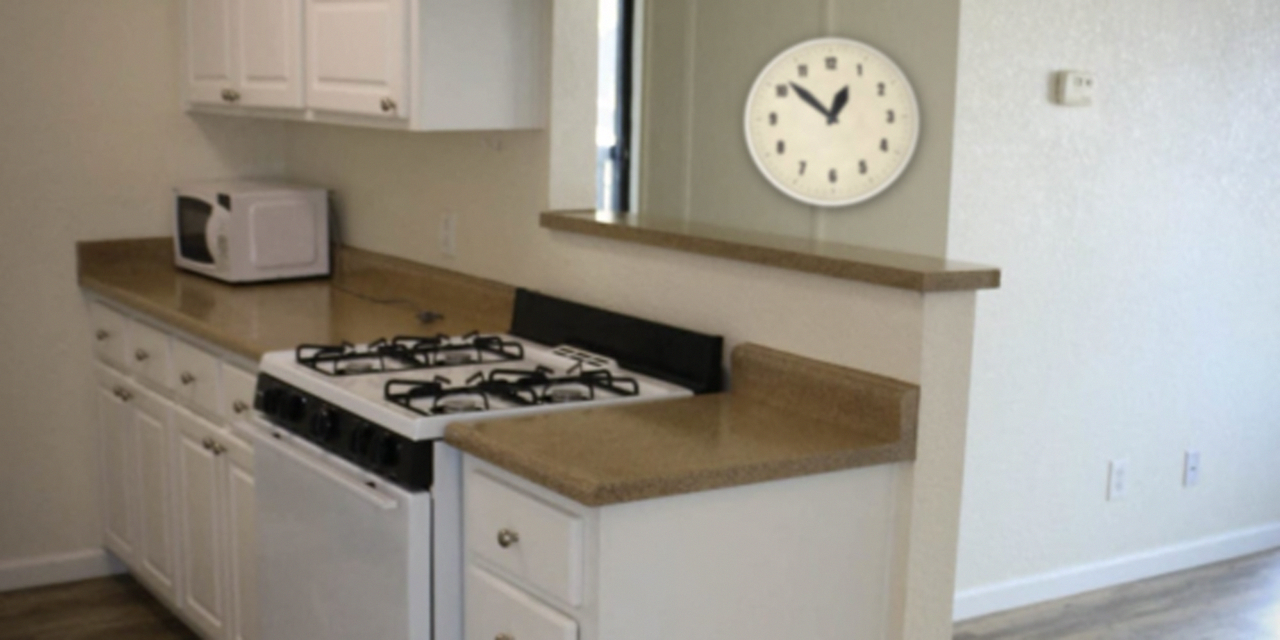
12:52
